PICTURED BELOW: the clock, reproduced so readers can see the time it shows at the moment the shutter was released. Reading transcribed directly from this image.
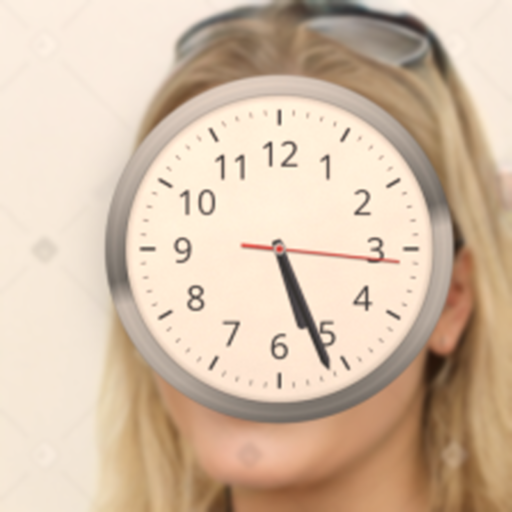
5:26:16
